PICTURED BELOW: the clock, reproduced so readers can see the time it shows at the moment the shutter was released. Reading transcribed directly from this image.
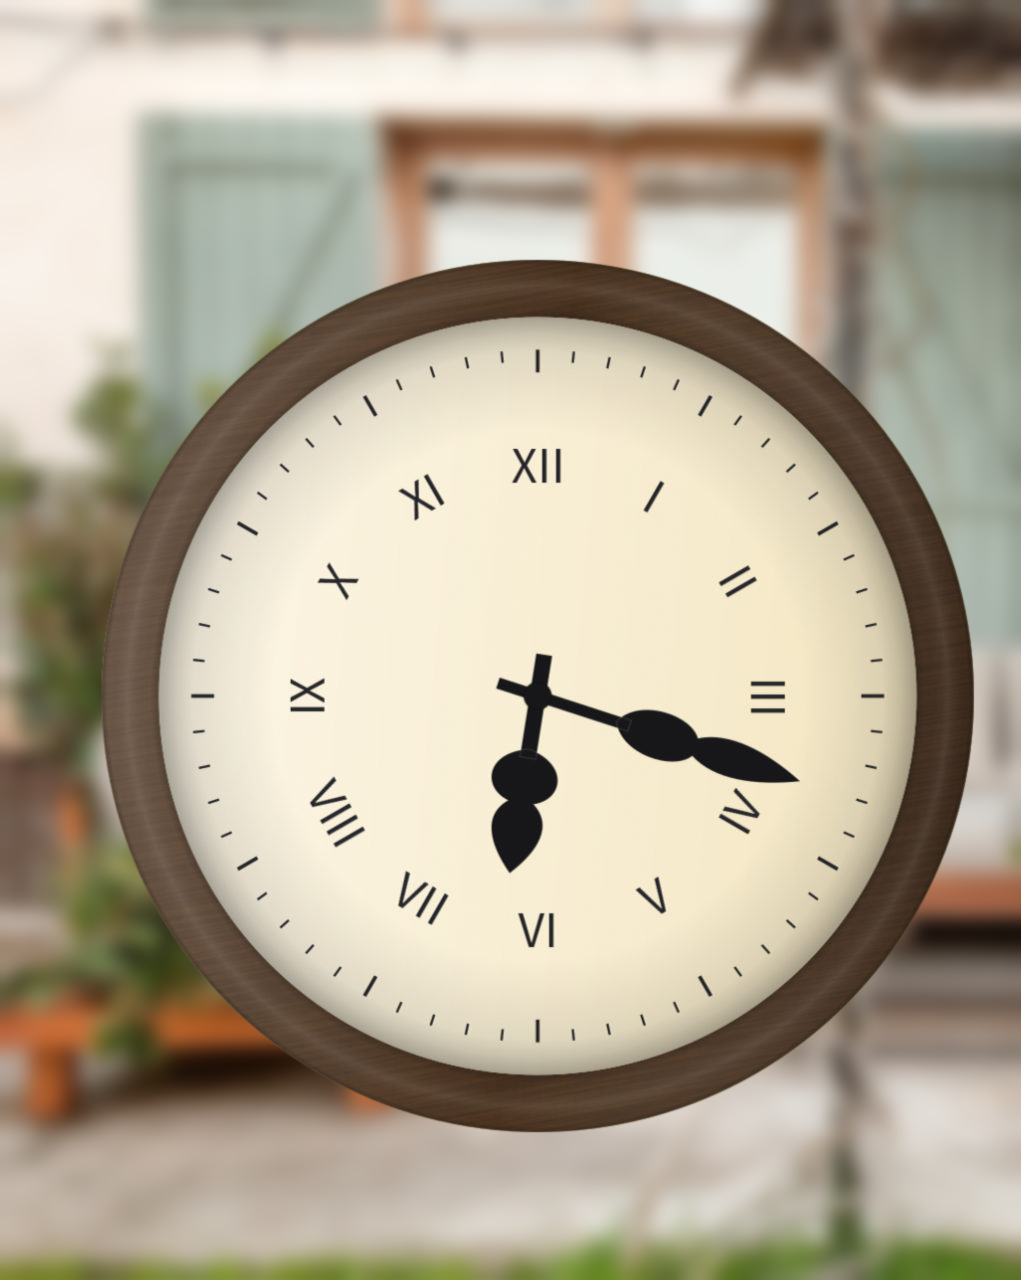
6:18
